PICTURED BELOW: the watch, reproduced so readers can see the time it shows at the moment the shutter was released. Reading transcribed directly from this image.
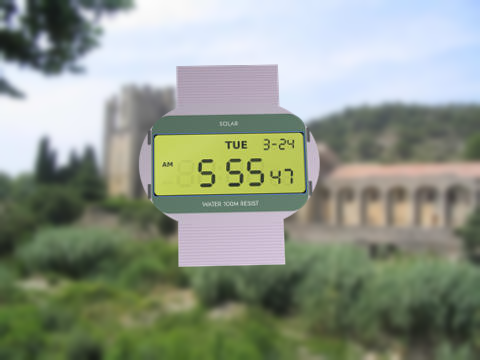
5:55:47
